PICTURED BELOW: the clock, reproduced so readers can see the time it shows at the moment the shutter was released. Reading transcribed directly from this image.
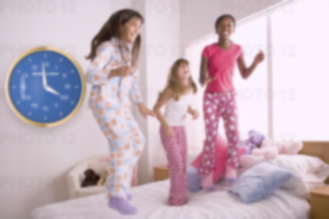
3:59
